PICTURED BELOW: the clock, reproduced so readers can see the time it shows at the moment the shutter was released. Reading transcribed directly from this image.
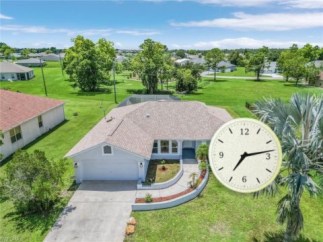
7:13
